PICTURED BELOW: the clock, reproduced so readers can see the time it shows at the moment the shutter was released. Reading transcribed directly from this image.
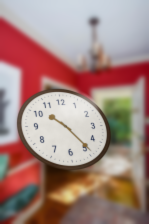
10:24
